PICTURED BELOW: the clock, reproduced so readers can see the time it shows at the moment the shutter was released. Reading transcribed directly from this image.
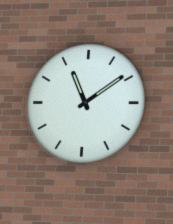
11:09
